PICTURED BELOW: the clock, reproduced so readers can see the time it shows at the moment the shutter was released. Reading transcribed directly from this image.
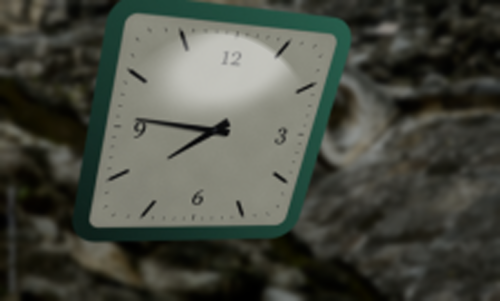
7:46
